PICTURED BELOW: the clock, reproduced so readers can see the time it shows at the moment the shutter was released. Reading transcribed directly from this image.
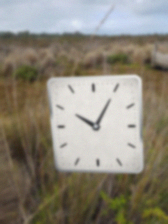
10:05
